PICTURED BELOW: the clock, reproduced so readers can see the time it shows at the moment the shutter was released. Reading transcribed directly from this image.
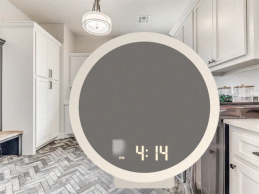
4:14
